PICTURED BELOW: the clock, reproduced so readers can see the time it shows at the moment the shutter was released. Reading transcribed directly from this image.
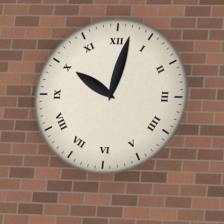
10:02
